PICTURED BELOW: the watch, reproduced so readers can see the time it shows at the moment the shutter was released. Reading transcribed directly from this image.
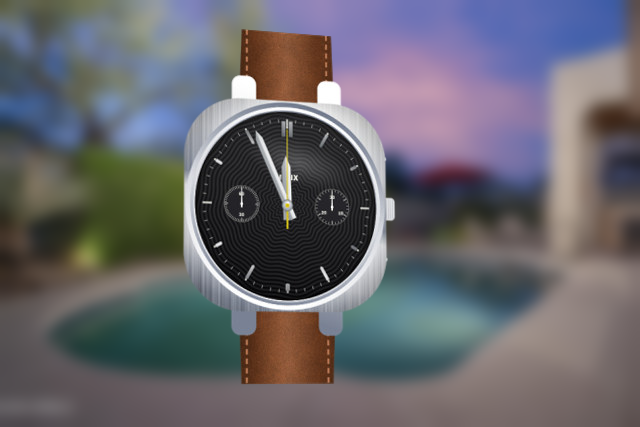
11:56
